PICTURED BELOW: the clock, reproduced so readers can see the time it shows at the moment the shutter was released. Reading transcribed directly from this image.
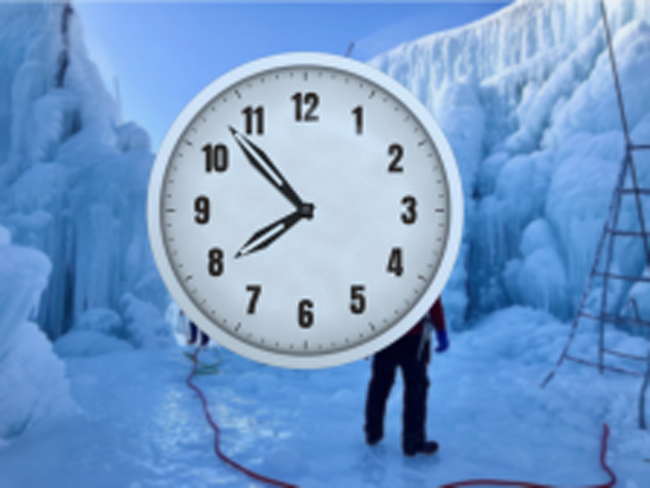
7:53
